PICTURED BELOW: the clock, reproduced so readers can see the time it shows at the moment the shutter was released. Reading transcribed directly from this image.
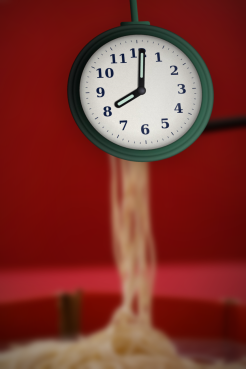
8:01
